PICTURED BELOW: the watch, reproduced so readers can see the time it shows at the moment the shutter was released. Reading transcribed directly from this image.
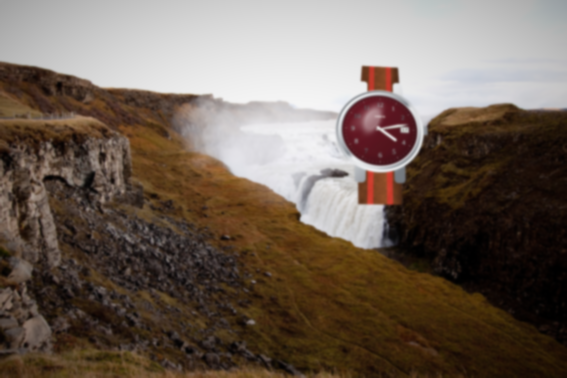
4:13
